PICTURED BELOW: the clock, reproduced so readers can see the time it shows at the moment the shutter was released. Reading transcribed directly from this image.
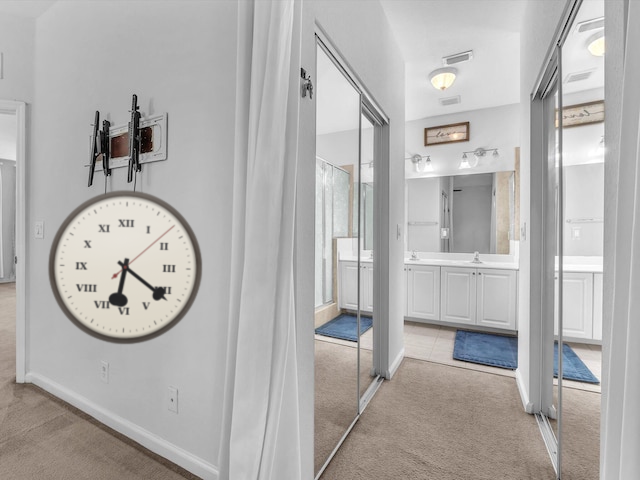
6:21:08
